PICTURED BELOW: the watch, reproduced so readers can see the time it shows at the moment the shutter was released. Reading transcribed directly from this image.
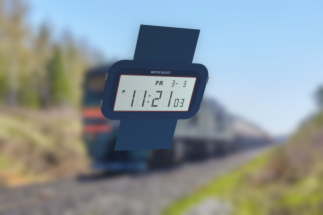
11:21
